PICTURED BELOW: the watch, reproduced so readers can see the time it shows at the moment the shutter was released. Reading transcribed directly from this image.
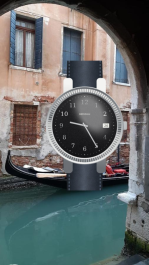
9:25
